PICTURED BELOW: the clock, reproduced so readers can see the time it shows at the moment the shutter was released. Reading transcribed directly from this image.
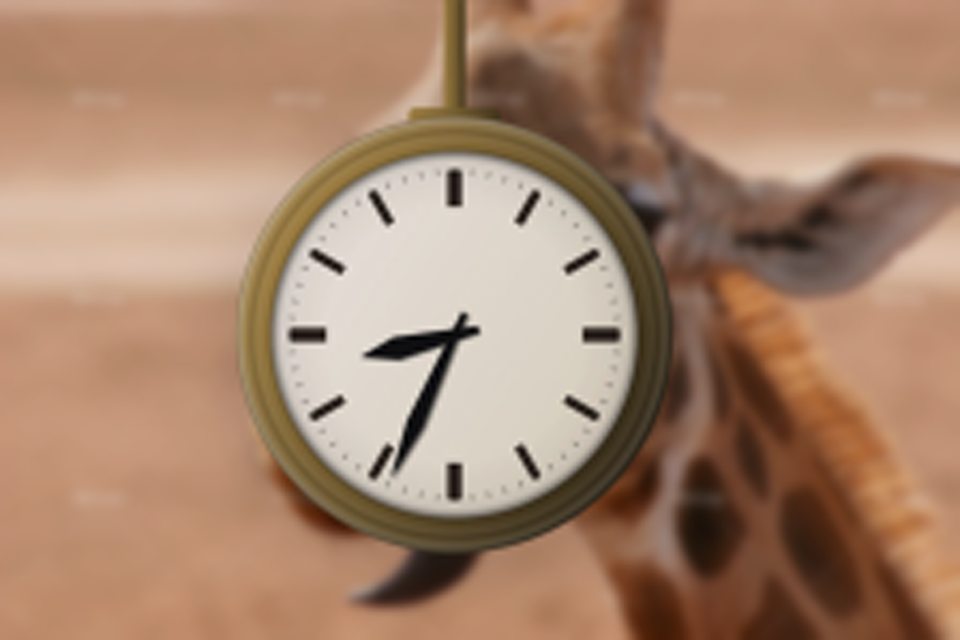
8:34
